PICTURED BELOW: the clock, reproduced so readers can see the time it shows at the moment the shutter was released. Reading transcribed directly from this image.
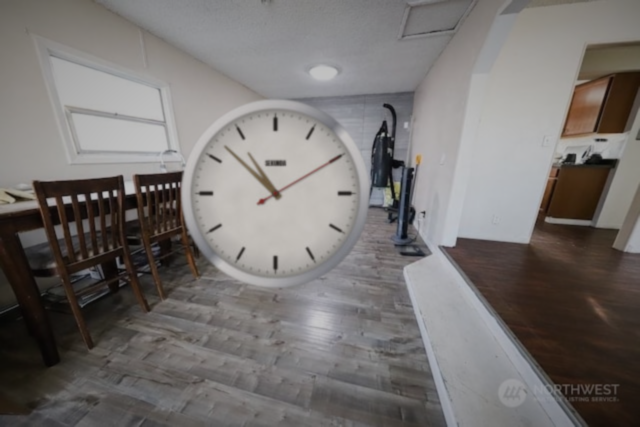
10:52:10
